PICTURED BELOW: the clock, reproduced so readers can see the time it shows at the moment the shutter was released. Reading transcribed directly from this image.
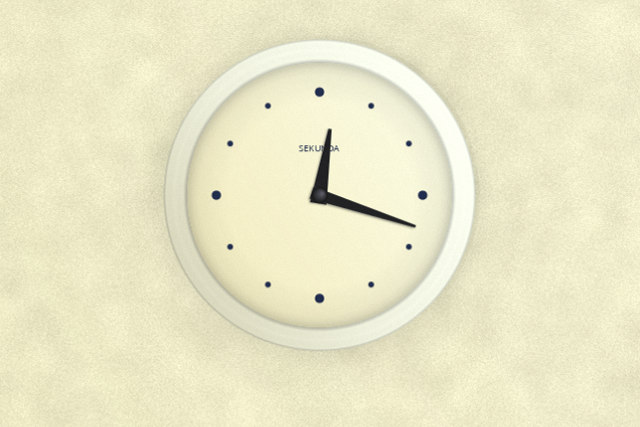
12:18
